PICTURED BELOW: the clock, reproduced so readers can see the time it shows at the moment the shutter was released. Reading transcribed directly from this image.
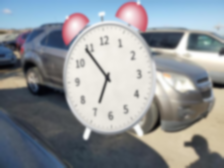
6:54
